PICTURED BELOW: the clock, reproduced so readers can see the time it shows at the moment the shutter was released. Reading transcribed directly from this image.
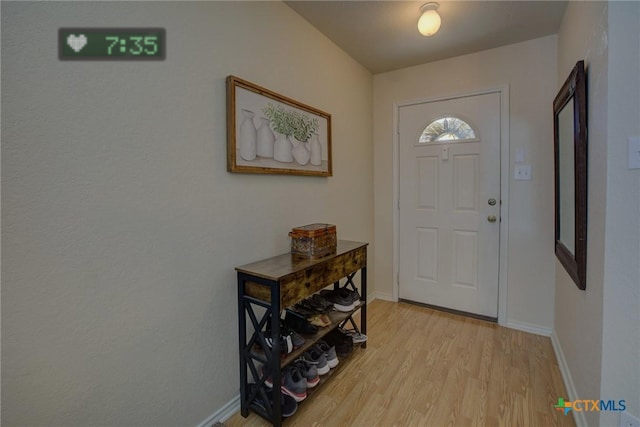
7:35
